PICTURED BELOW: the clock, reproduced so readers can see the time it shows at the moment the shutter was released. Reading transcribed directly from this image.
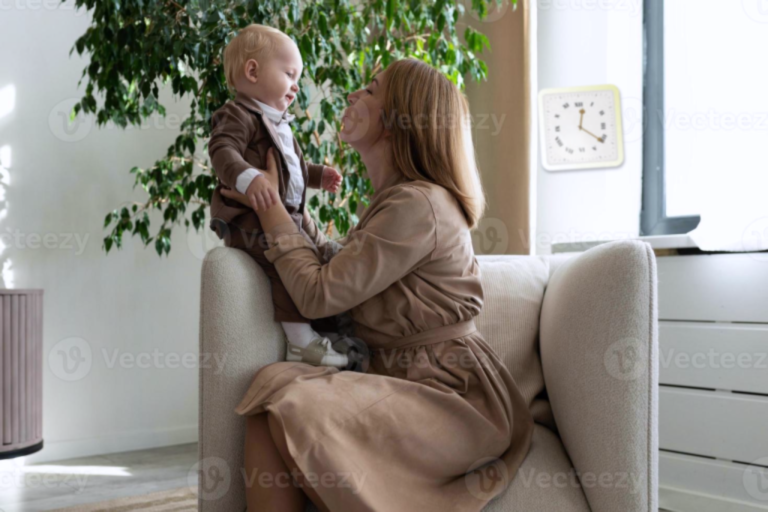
12:21
